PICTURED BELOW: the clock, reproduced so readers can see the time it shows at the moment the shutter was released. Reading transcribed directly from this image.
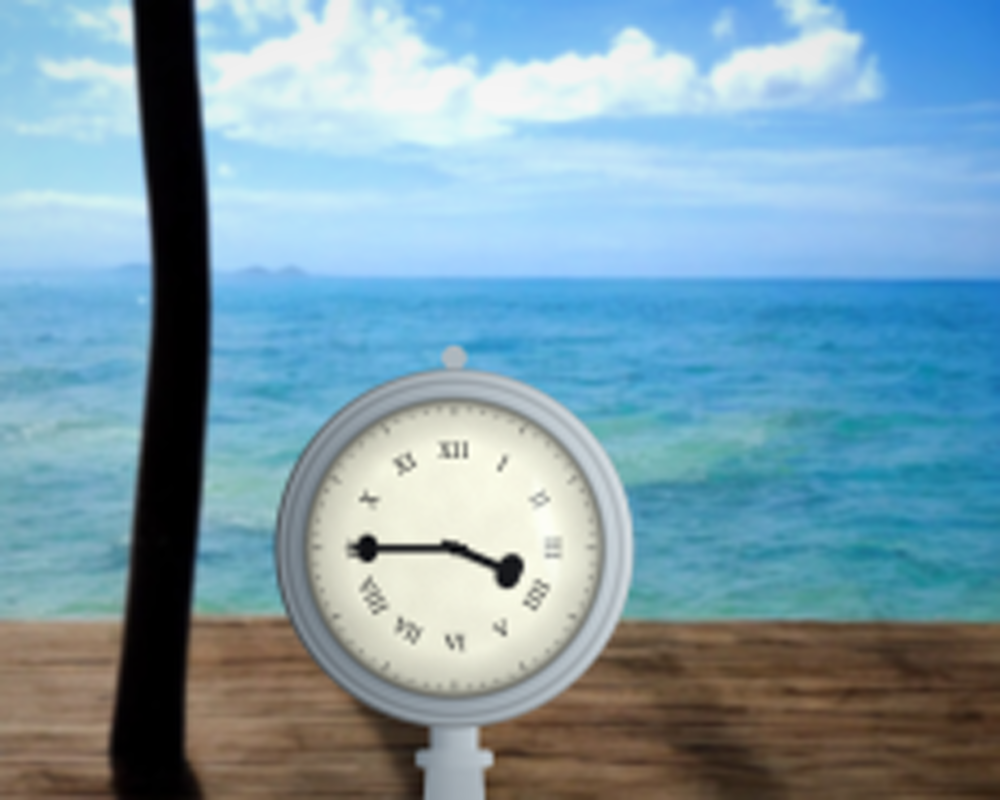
3:45
